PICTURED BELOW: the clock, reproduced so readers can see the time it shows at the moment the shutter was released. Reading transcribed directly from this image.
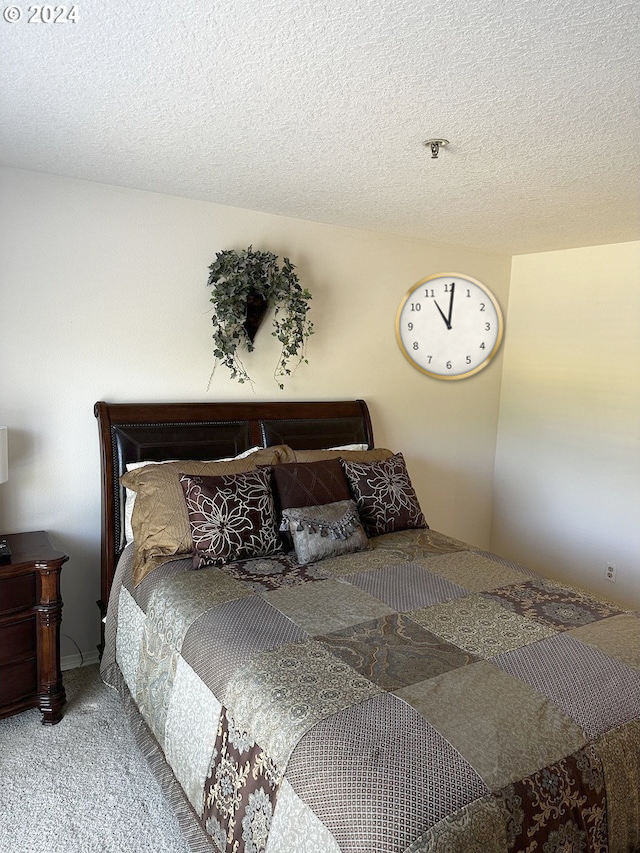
11:01
